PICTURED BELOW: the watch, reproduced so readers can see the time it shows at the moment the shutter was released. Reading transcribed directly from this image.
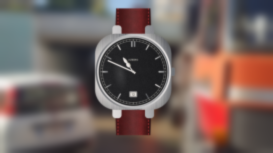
10:49
